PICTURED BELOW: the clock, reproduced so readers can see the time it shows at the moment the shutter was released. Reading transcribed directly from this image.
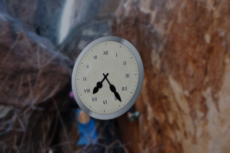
7:24
